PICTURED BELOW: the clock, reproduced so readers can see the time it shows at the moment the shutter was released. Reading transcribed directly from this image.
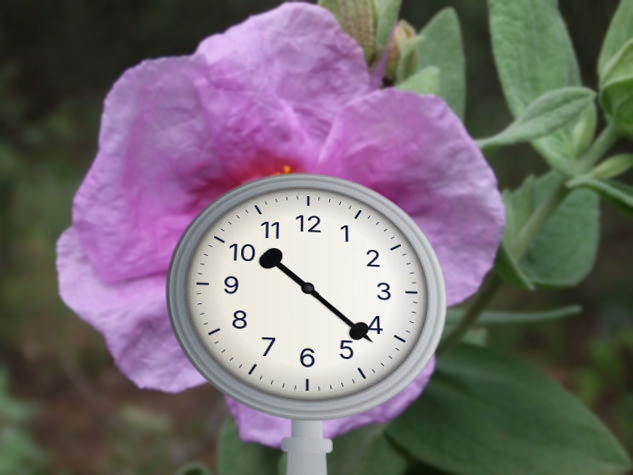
10:22
